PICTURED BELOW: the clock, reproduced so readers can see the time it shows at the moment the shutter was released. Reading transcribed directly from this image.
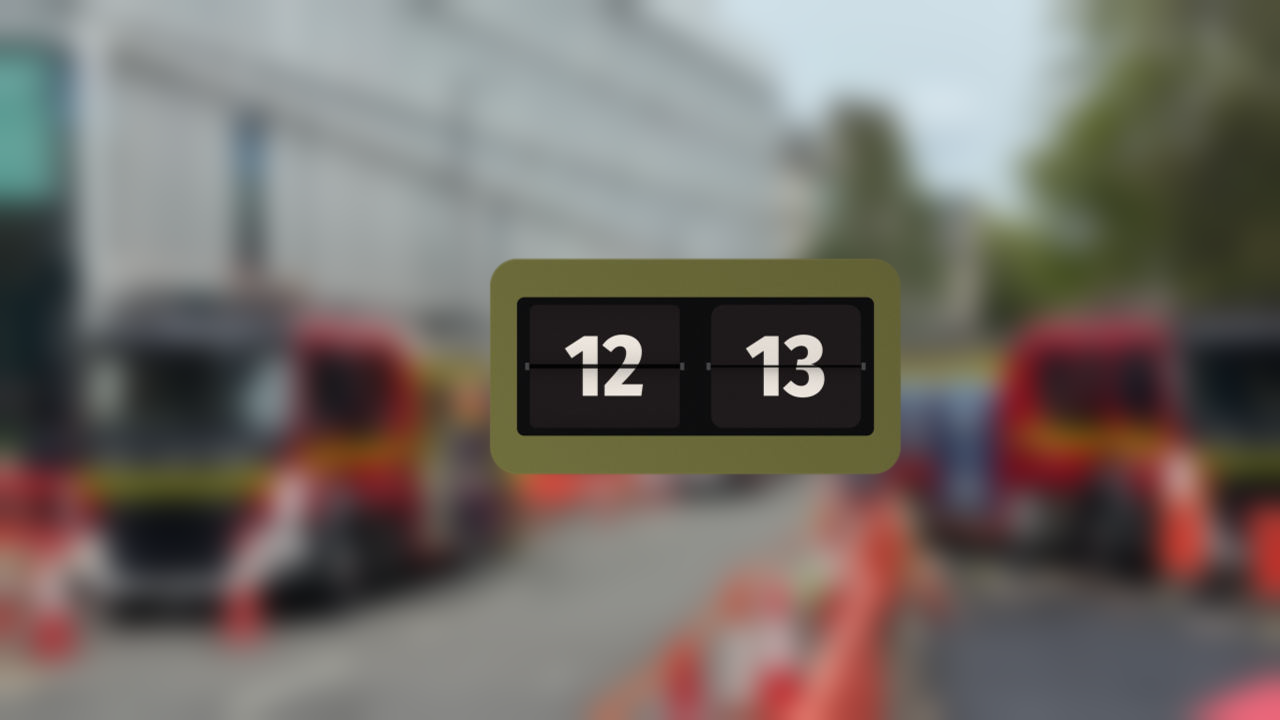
12:13
